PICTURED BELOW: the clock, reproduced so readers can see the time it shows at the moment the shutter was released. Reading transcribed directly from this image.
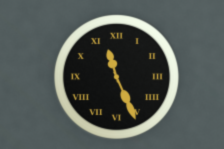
11:26
